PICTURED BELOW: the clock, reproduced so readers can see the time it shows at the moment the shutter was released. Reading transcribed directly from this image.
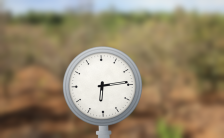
6:14
